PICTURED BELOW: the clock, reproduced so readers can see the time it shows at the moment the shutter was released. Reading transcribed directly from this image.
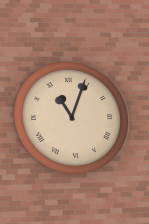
11:04
